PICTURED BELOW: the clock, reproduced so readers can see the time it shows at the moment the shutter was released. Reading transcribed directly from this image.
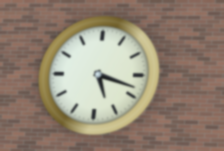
5:18
